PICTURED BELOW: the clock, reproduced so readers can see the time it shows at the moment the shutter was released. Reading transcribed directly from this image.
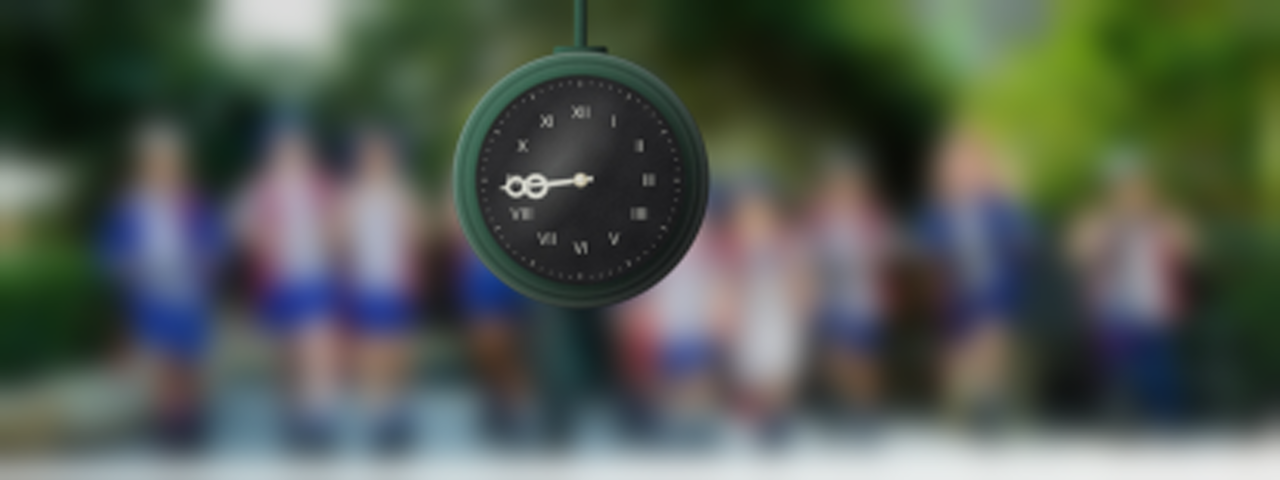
8:44
